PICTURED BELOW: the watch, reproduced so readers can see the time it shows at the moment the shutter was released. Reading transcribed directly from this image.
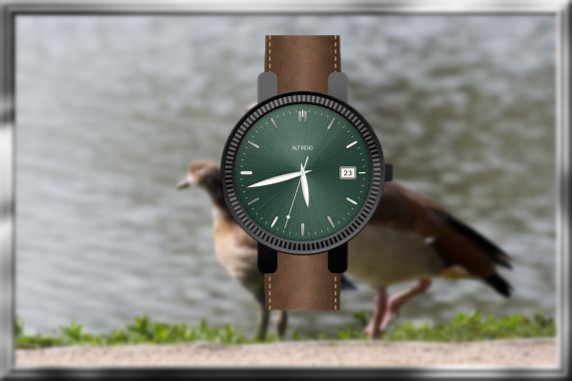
5:42:33
